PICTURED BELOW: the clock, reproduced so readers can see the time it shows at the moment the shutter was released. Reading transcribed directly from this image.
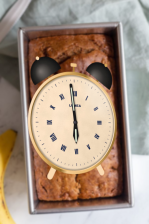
5:59
